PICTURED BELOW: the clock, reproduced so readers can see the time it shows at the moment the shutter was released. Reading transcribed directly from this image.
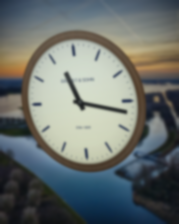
11:17
